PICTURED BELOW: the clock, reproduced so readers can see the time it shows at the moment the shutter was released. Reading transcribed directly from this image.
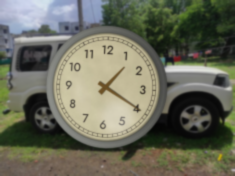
1:20
